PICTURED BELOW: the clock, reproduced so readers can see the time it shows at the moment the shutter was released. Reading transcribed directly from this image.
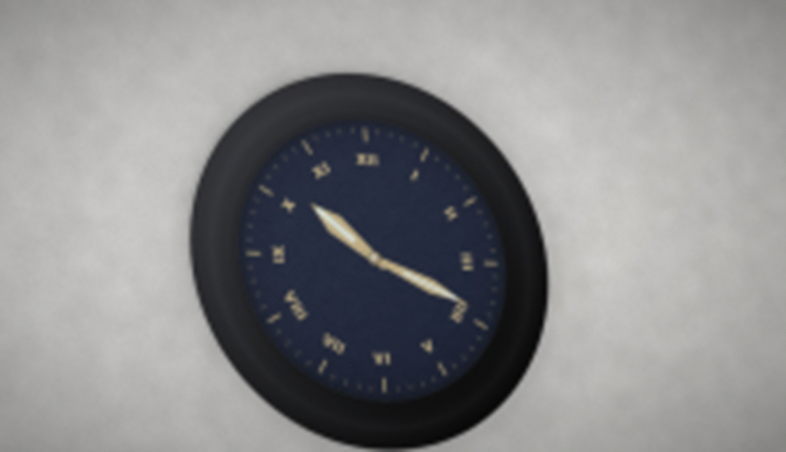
10:19
